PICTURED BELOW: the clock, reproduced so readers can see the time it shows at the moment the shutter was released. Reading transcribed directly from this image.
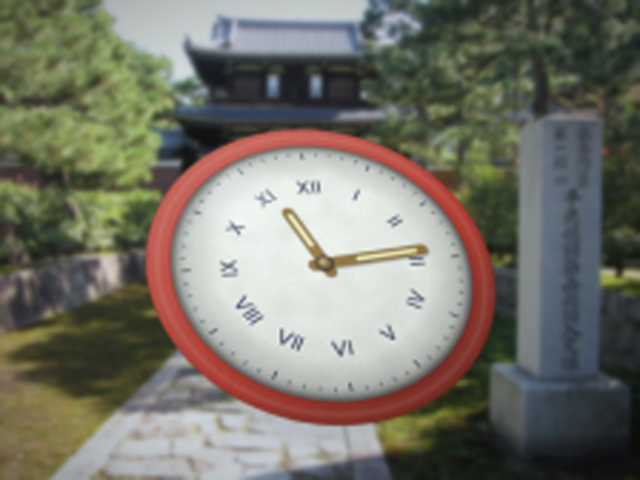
11:14
